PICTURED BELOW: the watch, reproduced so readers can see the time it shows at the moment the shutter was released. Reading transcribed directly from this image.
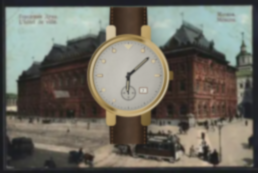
6:08
